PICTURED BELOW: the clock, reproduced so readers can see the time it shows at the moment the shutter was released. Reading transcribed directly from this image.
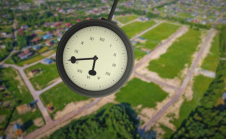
5:41
